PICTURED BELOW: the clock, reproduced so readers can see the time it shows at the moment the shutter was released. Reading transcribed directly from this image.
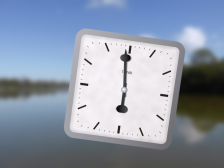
5:59
